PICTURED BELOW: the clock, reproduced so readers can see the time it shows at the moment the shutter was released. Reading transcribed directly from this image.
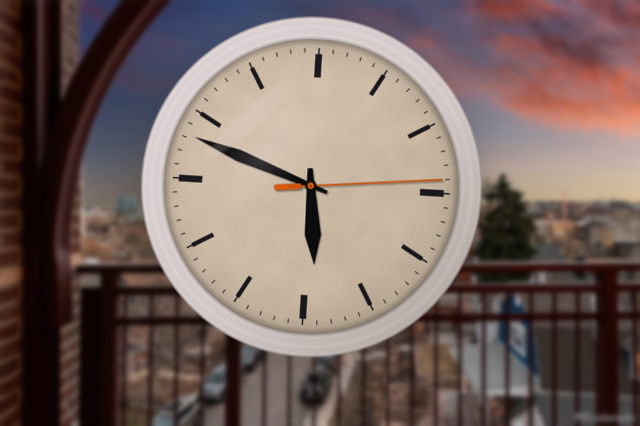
5:48:14
